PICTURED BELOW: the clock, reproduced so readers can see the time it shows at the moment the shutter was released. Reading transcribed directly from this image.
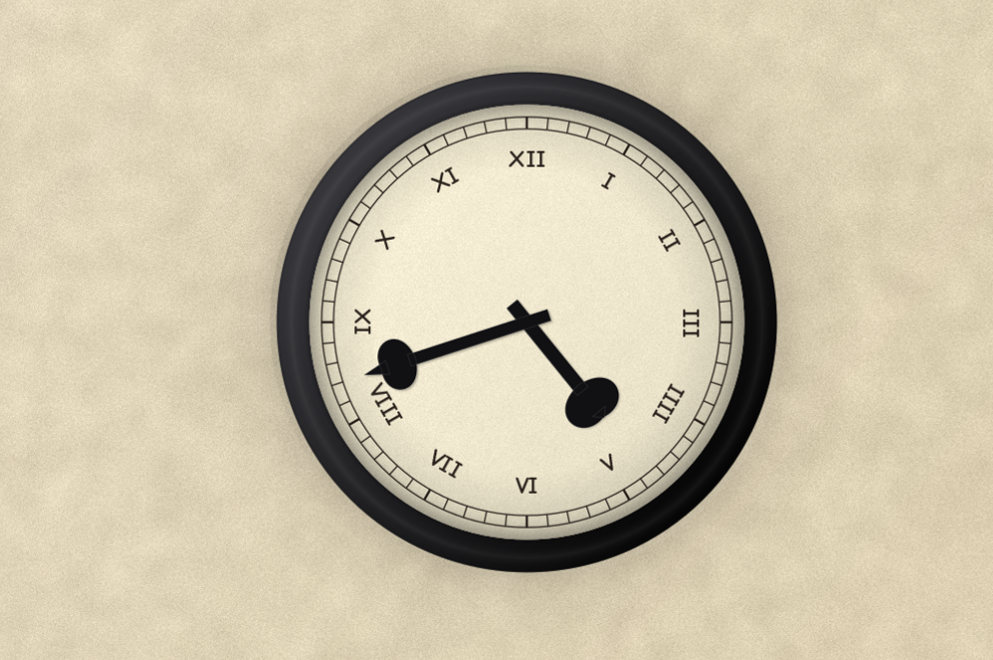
4:42
